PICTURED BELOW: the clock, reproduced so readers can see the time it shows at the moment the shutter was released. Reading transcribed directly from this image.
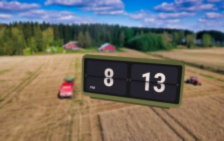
8:13
